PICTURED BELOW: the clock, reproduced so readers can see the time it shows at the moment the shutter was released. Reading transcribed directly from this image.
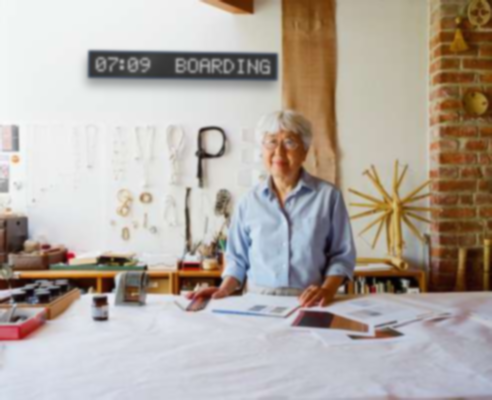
7:09
